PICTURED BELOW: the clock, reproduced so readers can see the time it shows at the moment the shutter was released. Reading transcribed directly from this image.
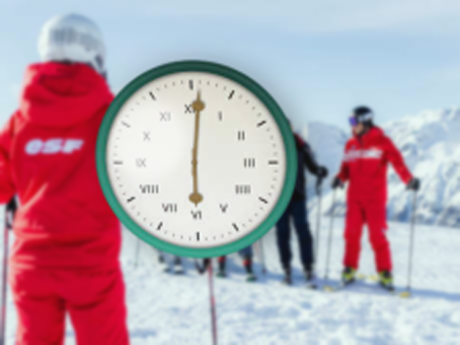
6:01
